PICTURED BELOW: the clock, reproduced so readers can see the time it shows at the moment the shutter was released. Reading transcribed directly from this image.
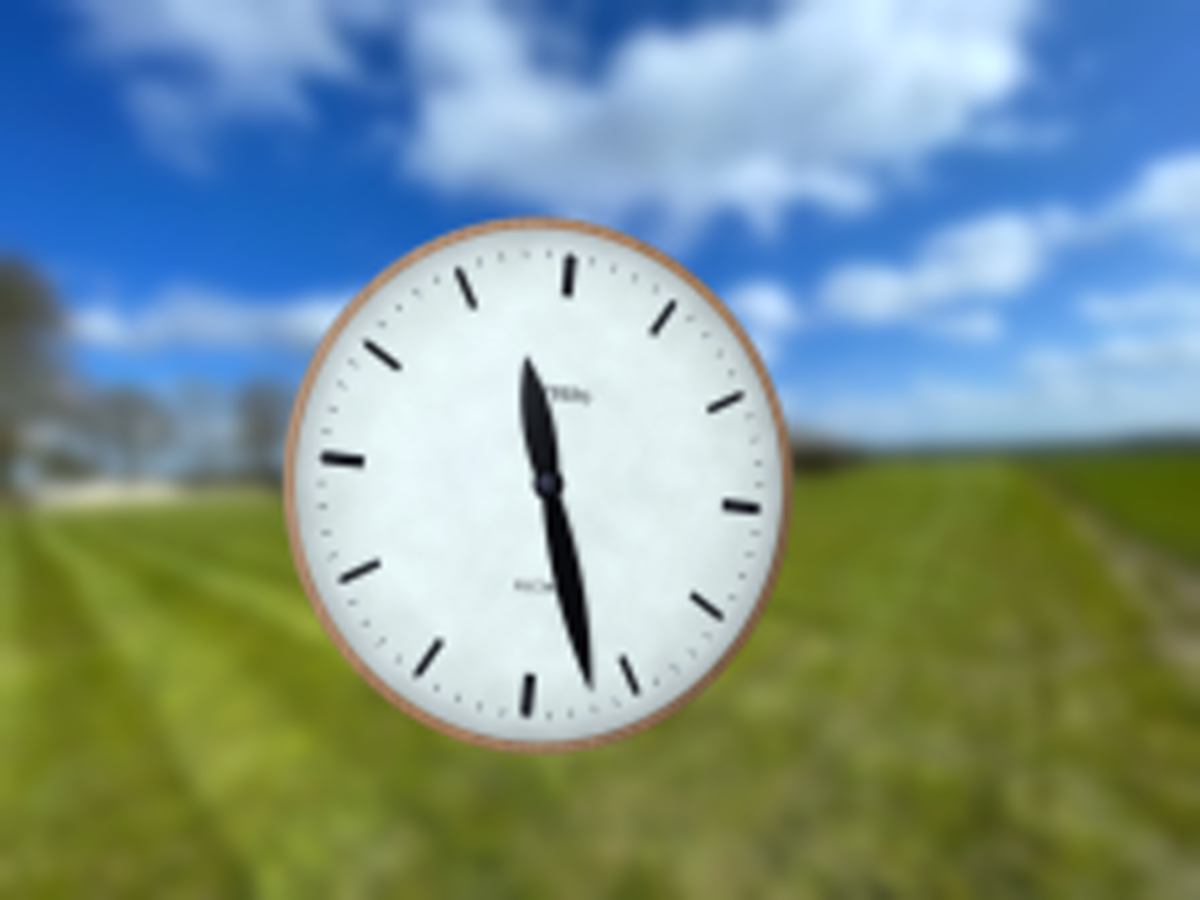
11:27
